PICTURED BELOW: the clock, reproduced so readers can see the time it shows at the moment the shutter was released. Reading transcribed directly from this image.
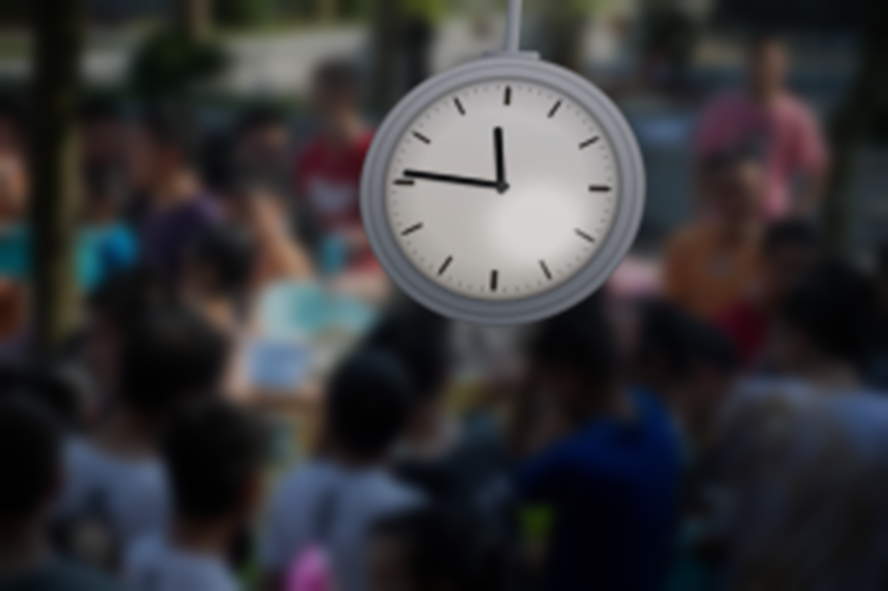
11:46
